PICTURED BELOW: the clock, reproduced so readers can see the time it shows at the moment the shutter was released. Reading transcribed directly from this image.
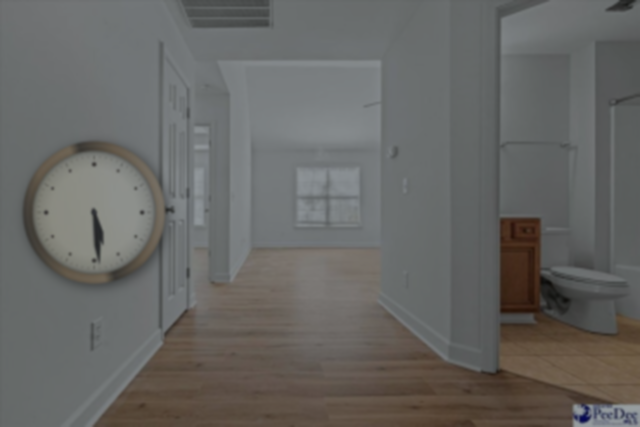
5:29
